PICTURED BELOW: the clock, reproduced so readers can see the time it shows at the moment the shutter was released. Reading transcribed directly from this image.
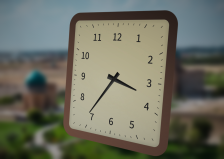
3:36
